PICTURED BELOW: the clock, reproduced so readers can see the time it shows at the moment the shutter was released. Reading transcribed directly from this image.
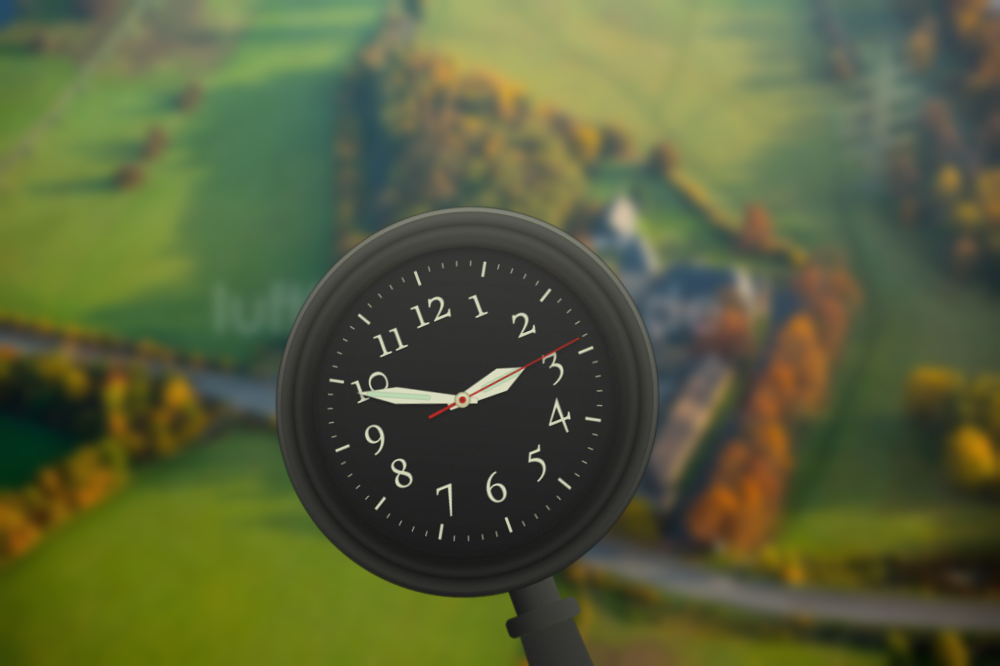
2:49:14
